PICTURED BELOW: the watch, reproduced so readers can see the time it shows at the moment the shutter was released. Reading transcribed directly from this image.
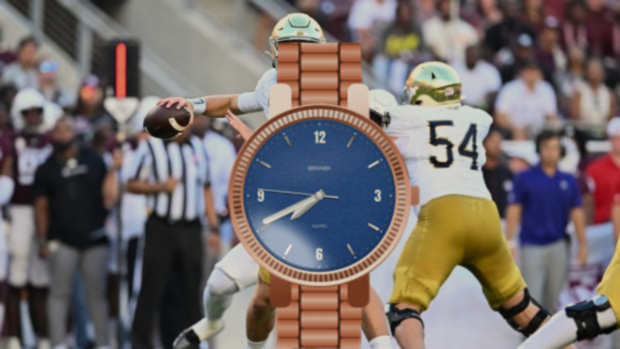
7:40:46
